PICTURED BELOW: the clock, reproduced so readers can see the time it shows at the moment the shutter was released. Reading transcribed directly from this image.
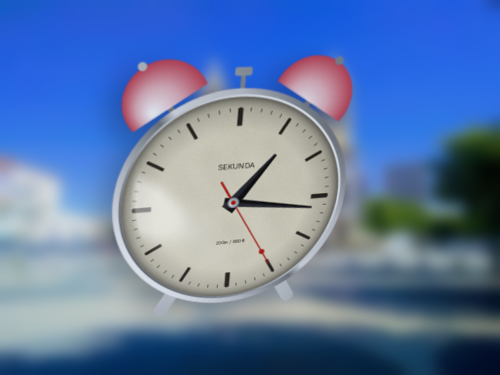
1:16:25
